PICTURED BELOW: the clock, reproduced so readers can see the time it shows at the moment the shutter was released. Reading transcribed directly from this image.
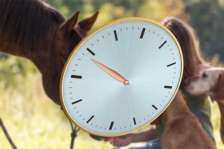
9:49
